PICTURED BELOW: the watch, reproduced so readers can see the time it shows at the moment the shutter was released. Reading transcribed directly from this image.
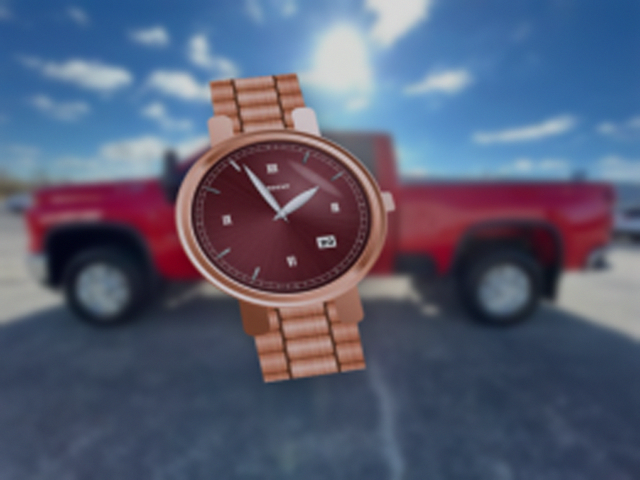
1:56
